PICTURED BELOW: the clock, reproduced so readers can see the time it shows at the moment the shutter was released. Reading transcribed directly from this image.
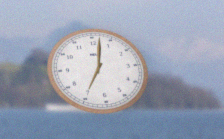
7:02
